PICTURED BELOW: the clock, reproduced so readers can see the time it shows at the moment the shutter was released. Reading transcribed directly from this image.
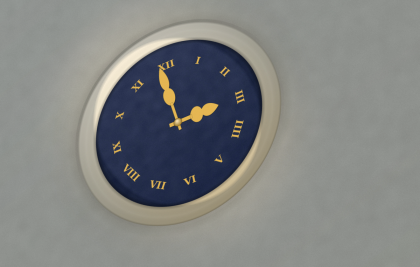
2:59
